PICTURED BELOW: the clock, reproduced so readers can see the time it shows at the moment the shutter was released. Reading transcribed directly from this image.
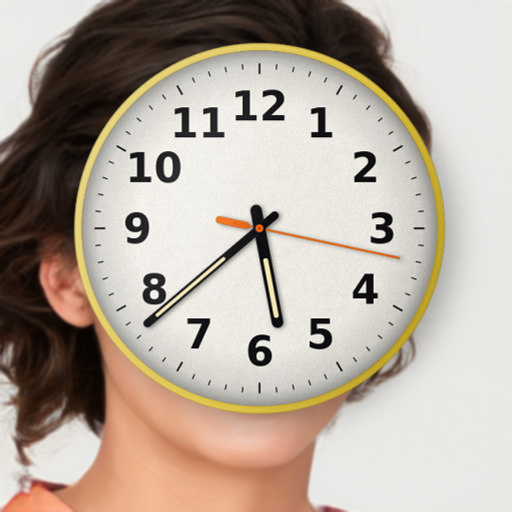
5:38:17
